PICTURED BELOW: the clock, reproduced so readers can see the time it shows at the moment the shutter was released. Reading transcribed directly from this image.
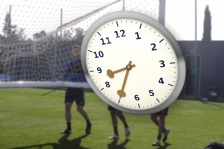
8:35
